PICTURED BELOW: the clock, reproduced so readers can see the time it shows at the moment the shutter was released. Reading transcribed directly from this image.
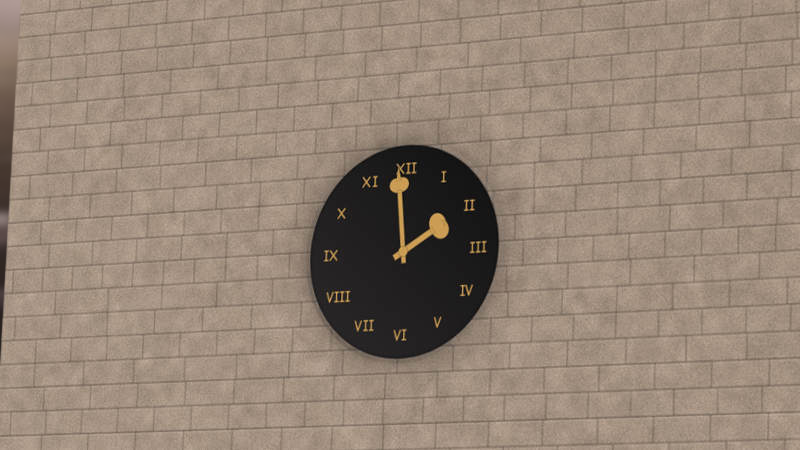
1:59
